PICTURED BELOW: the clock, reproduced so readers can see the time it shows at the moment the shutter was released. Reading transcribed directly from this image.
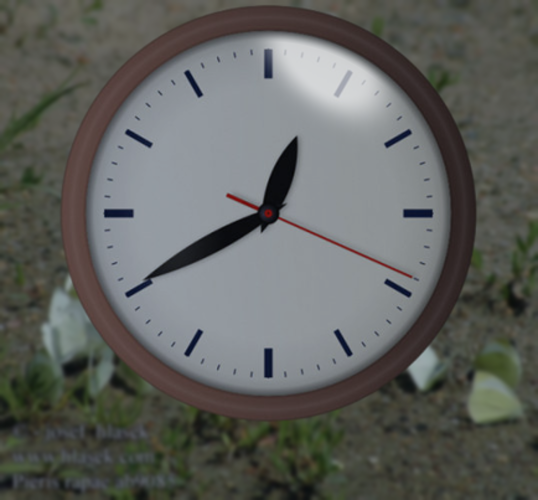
12:40:19
